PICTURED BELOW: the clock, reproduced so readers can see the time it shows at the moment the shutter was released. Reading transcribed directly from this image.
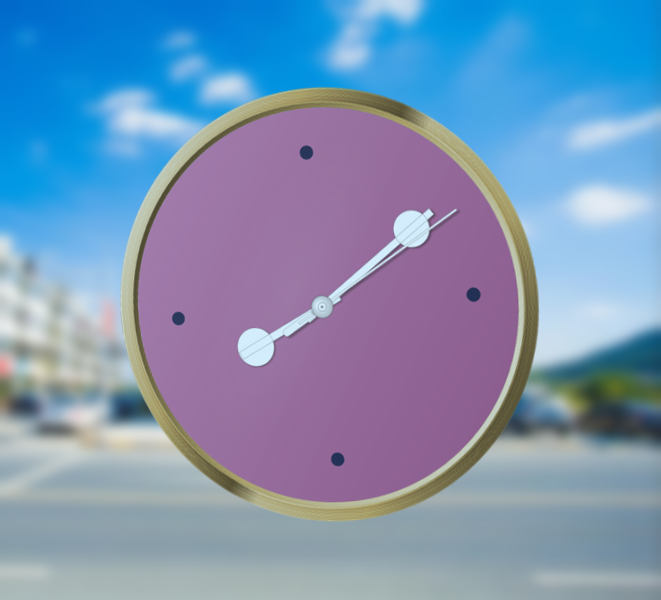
8:09:10
